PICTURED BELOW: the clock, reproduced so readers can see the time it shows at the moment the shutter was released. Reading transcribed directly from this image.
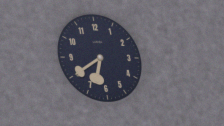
6:40
